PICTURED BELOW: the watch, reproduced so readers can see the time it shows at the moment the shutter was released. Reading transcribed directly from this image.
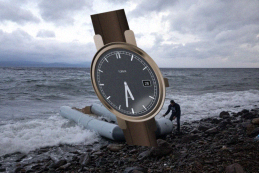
5:32
